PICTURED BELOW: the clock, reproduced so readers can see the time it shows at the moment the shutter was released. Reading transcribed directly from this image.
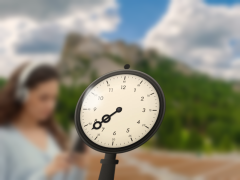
7:38
